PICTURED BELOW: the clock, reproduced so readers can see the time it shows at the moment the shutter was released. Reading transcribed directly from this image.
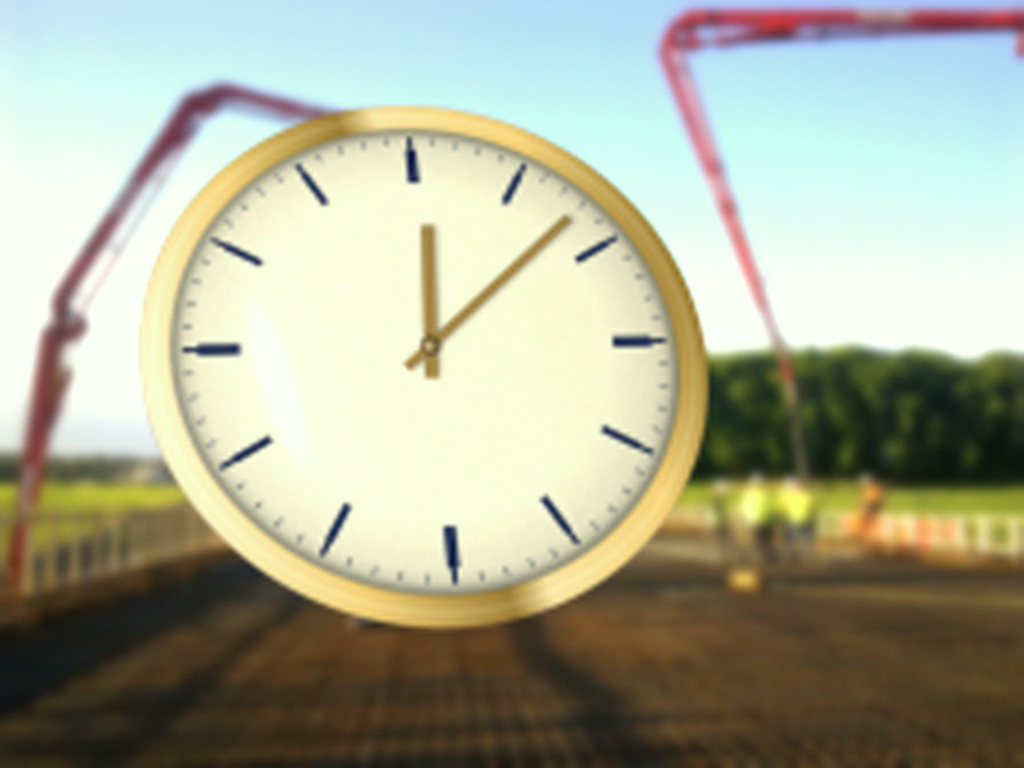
12:08
